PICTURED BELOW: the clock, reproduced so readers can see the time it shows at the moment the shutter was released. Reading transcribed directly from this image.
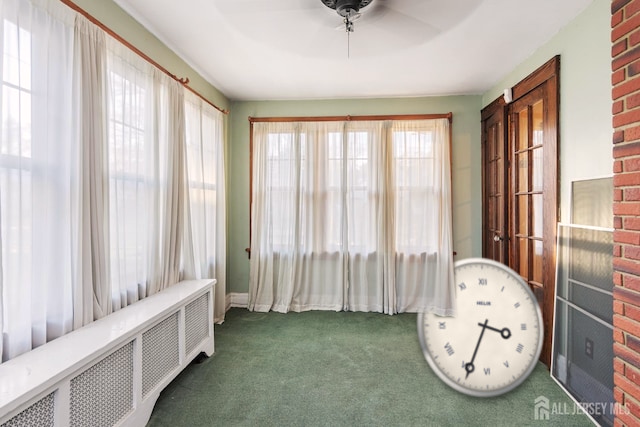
3:34
